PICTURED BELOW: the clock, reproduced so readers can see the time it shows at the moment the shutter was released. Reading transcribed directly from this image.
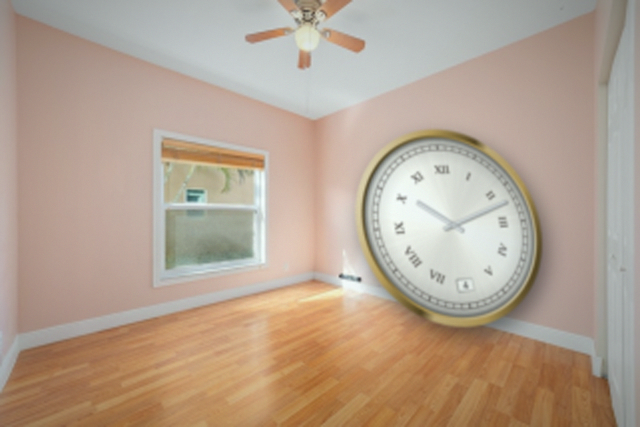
10:12
